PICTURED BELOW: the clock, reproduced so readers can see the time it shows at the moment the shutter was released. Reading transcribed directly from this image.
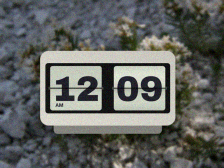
12:09
